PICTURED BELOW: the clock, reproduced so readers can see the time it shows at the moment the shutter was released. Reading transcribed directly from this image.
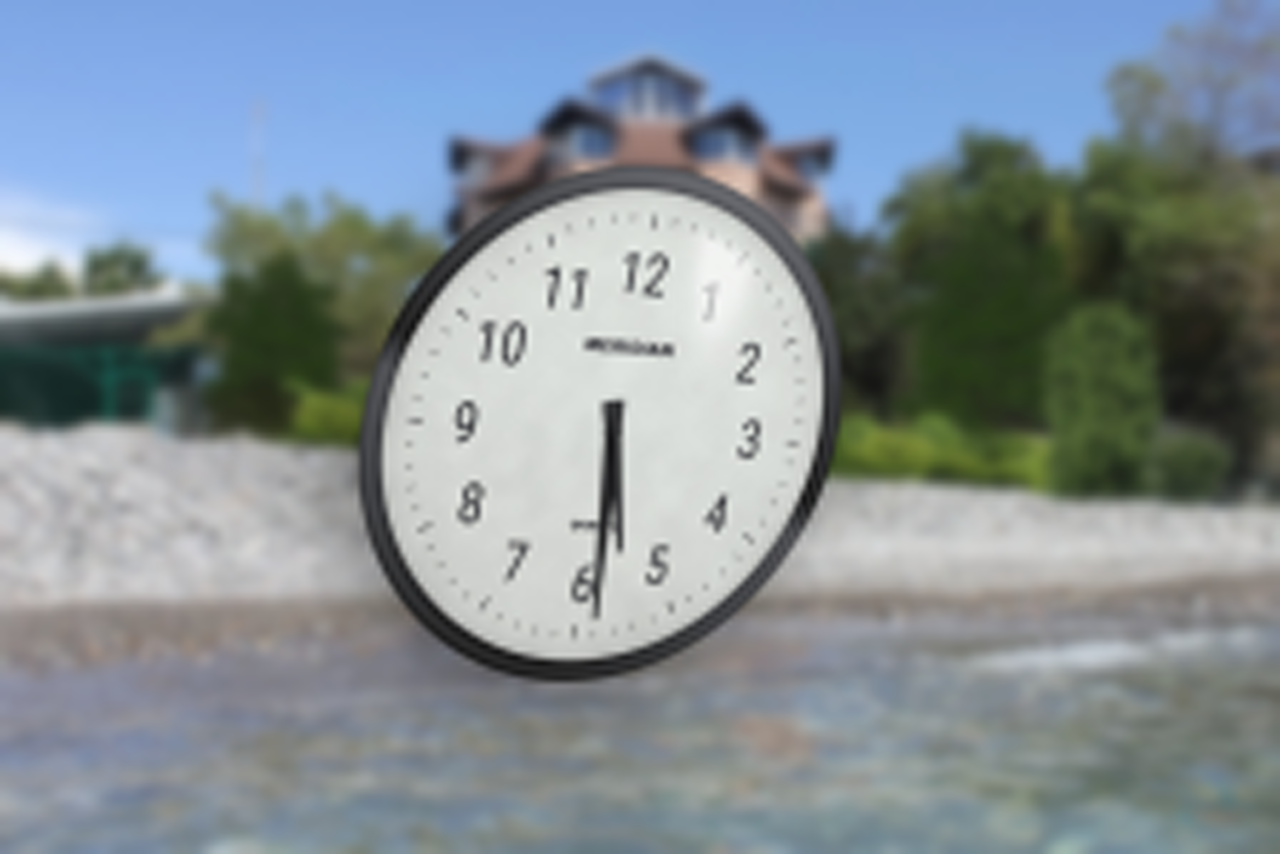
5:29
